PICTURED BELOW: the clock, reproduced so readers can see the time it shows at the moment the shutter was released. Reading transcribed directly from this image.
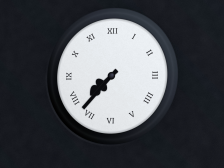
7:37
